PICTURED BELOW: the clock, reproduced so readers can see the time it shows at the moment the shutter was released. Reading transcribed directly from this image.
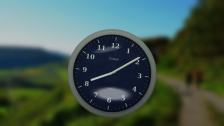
8:09
